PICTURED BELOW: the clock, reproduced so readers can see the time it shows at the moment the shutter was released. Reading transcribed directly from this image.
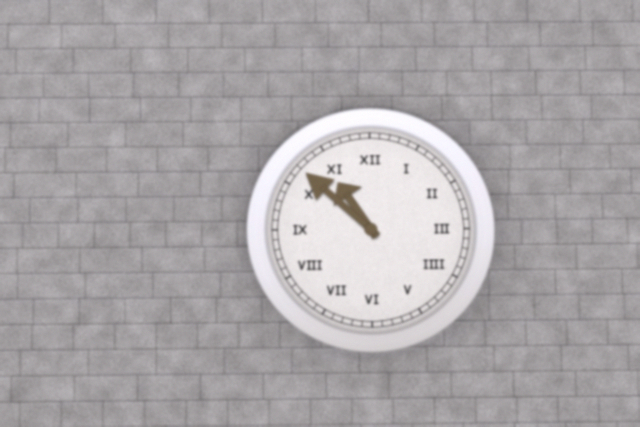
10:52
